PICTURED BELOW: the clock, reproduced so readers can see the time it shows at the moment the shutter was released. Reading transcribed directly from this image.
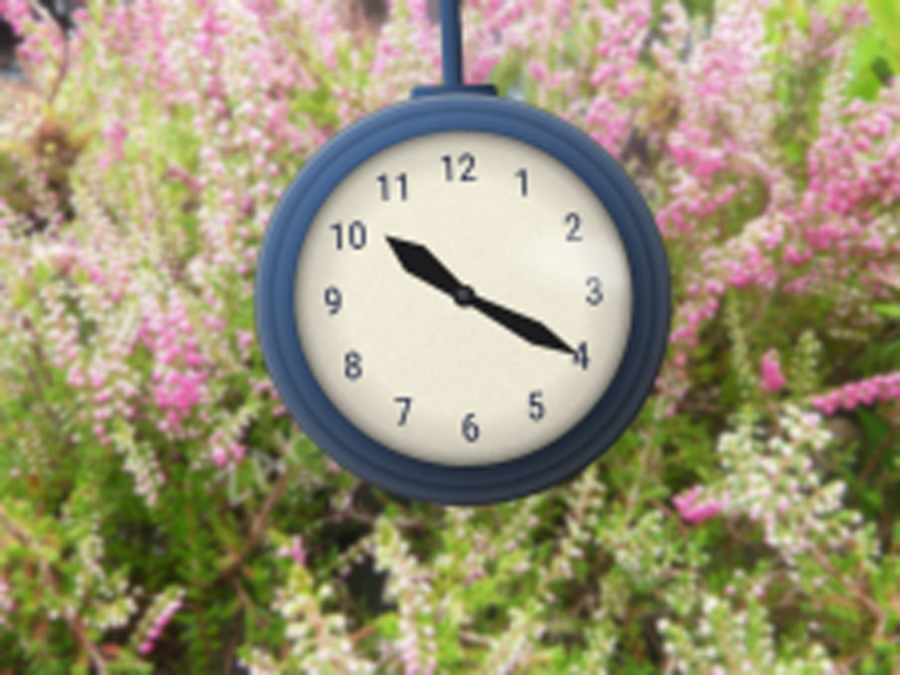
10:20
